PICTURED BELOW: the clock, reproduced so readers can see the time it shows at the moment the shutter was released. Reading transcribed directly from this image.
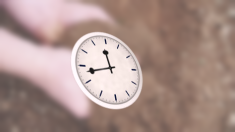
11:43
